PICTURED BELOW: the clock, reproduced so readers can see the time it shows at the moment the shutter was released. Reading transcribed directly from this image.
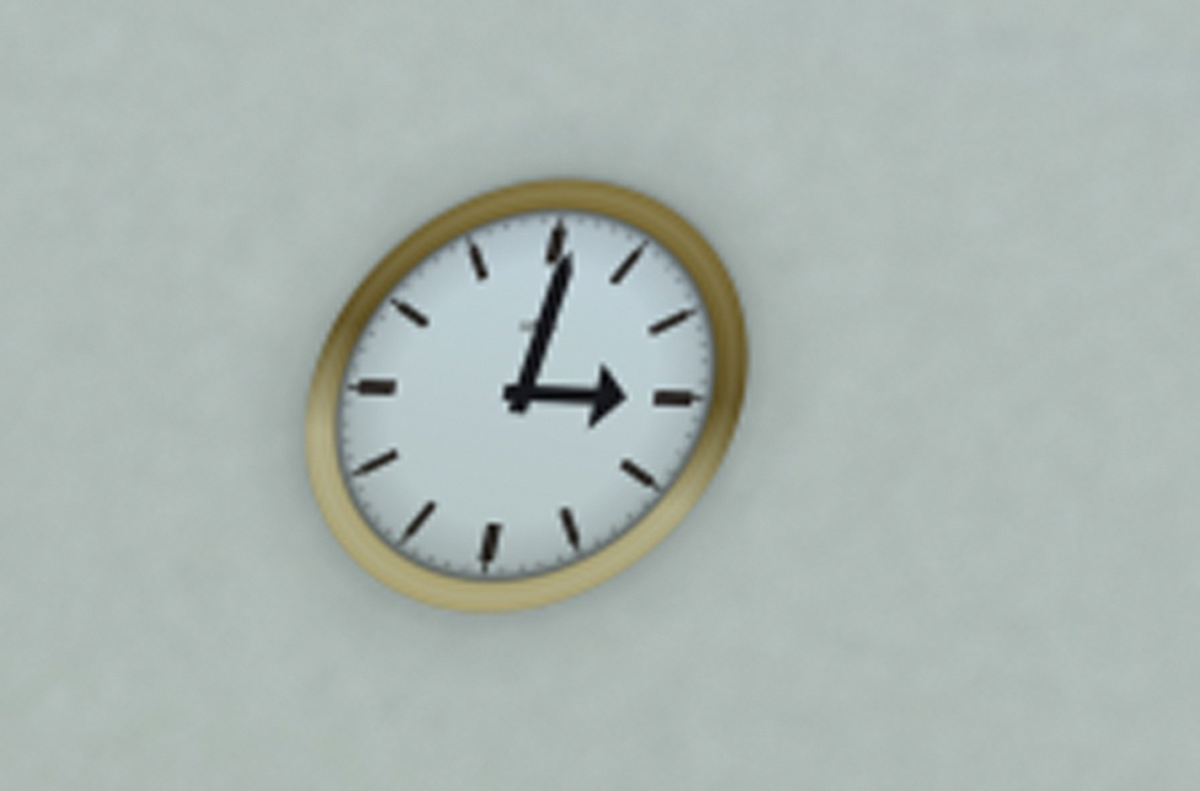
3:01
